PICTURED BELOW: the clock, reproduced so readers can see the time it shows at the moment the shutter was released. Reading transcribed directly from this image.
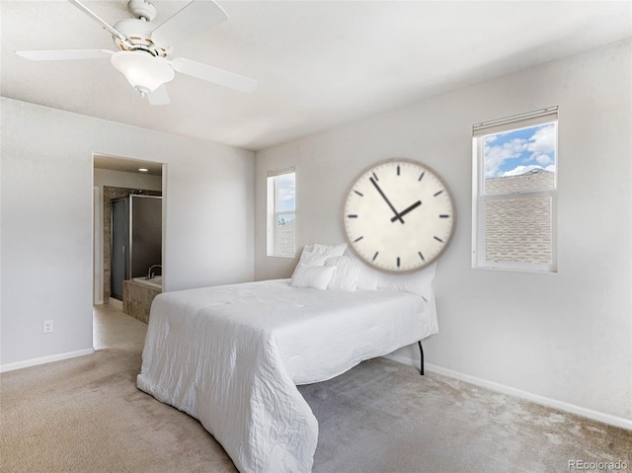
1:54
